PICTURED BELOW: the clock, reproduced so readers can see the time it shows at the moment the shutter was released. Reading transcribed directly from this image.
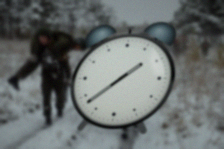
1:38
